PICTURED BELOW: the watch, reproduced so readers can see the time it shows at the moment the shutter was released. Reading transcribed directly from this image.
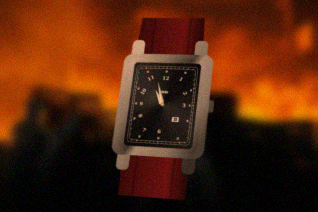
10:57
